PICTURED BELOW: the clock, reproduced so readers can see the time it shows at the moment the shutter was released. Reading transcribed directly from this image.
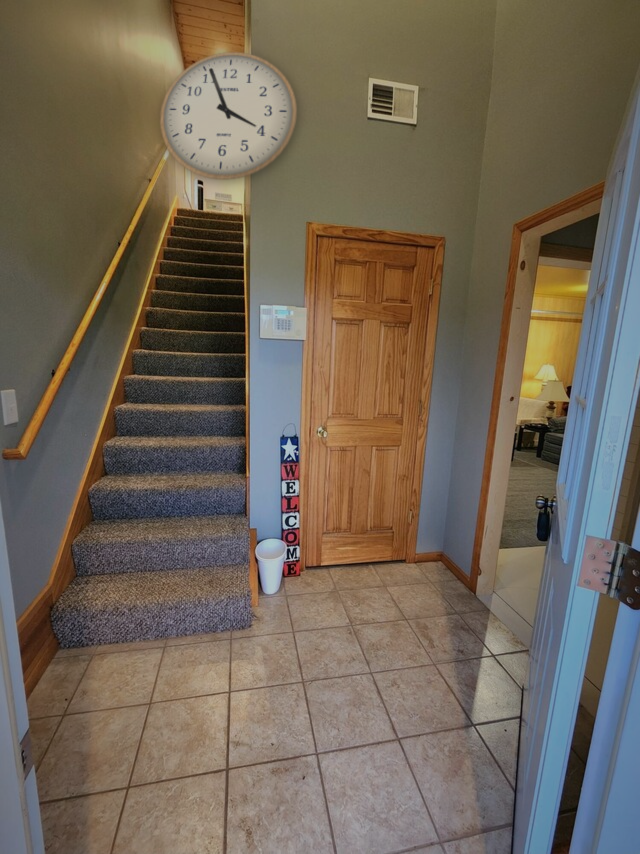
3:56
